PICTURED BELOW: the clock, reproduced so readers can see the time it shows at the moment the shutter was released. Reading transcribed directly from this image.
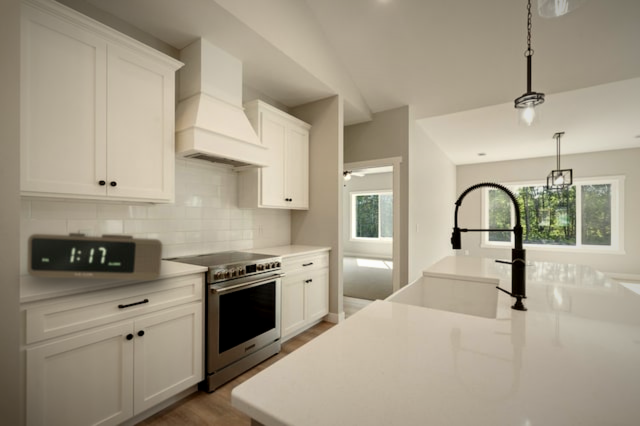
1:17
